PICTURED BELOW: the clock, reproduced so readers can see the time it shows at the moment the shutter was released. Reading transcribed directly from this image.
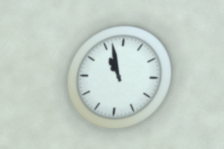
10:57
